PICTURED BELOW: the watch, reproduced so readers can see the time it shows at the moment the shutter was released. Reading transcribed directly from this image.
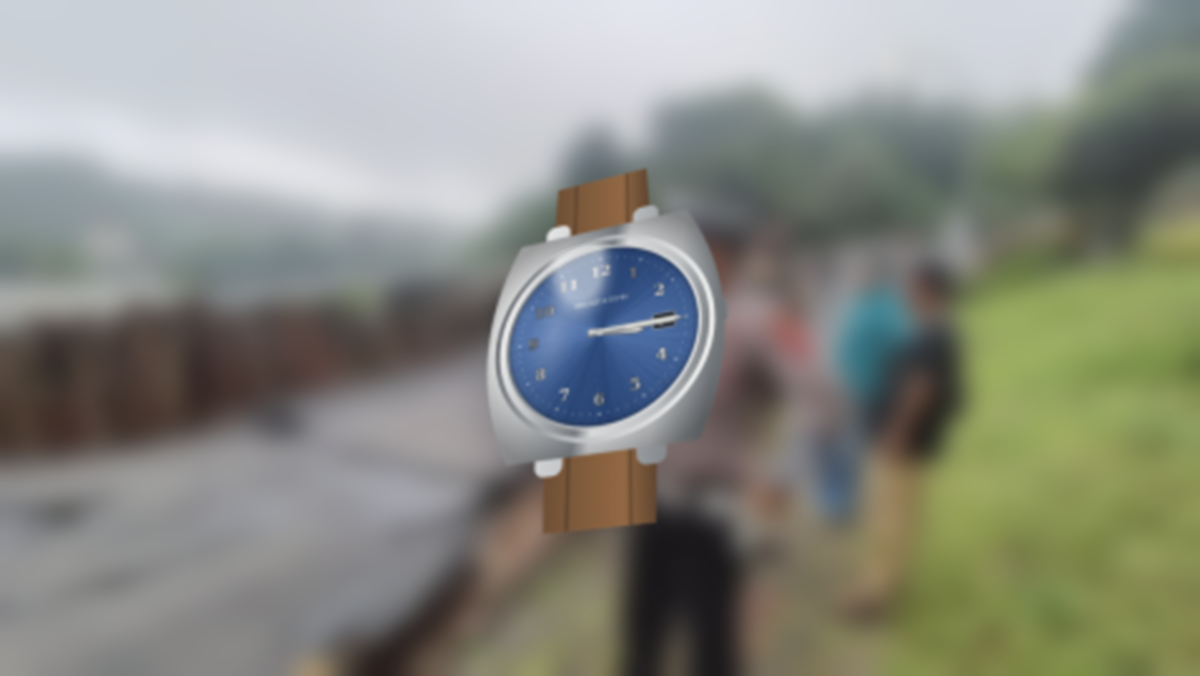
3:15
